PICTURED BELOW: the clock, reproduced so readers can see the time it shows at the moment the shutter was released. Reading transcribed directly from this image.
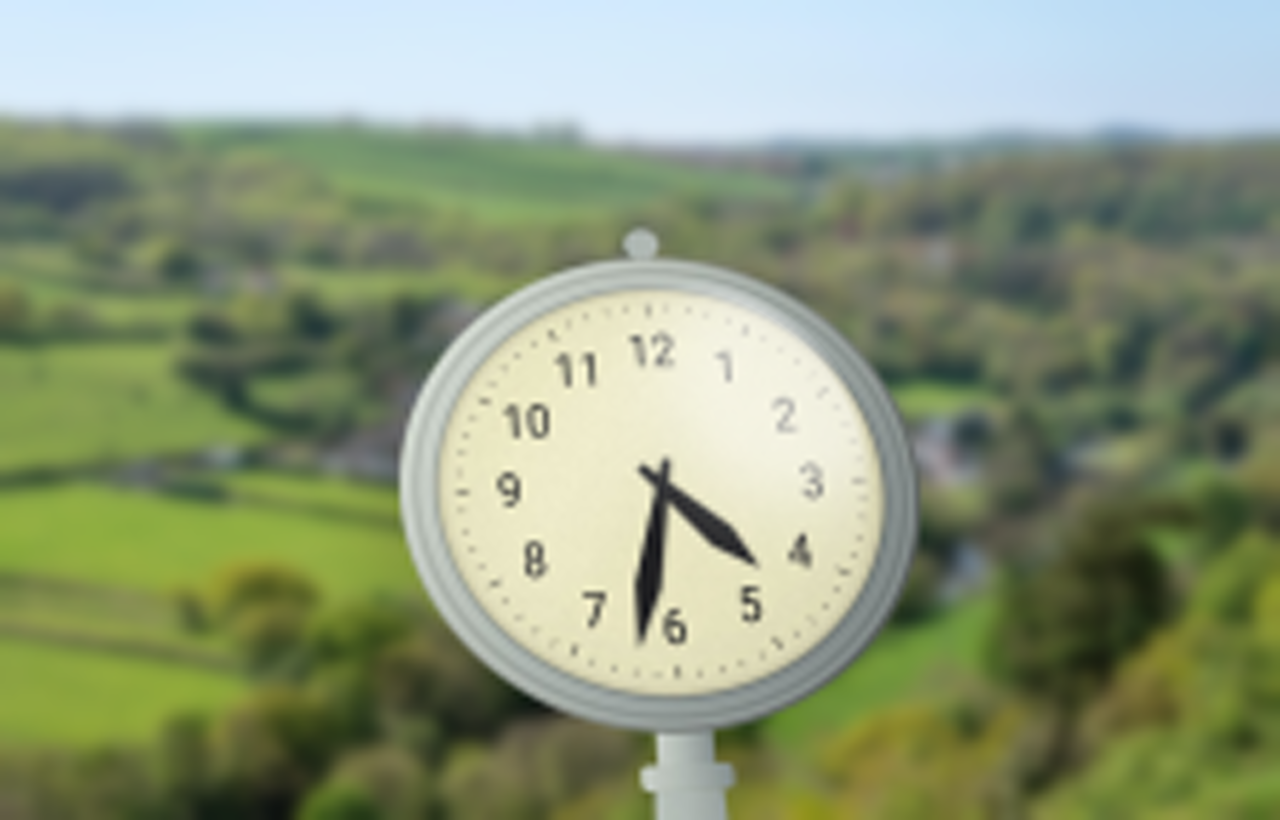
4:32
